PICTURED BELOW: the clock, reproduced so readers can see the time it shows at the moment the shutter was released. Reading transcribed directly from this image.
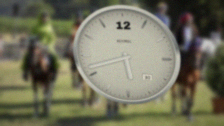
5:42
